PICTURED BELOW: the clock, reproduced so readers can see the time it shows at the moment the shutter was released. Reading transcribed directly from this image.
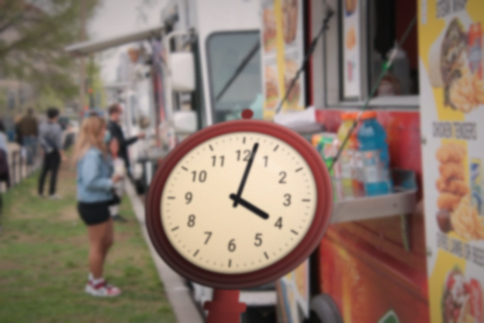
4:02
